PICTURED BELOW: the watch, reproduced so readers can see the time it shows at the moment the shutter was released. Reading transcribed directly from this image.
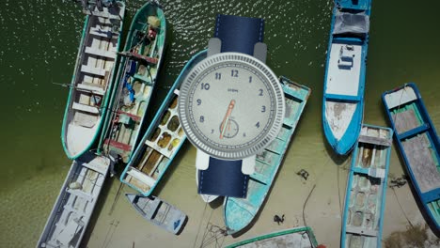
6:32
